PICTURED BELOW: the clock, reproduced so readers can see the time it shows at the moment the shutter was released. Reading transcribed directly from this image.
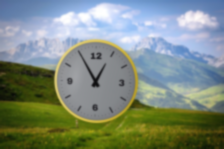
12:55
